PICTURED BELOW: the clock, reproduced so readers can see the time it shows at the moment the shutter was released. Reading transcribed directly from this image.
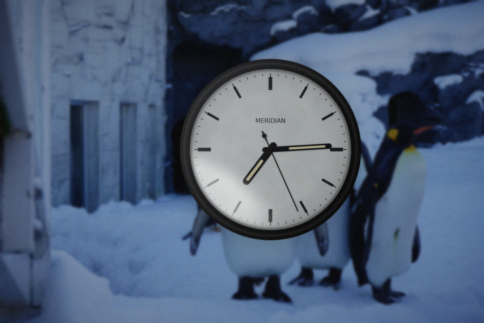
7:14:26
